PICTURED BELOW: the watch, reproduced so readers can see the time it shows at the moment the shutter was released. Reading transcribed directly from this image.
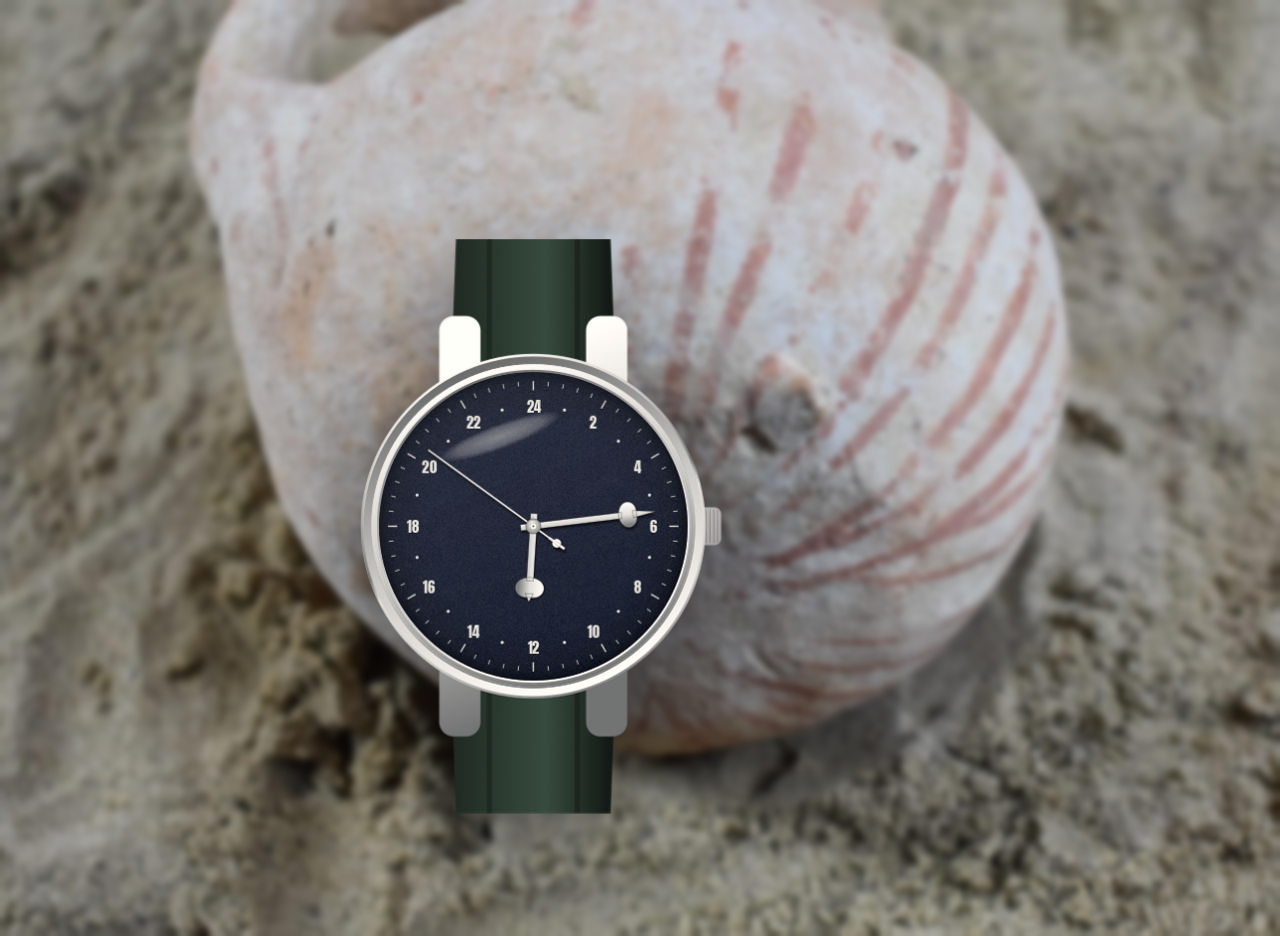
12:13:51
